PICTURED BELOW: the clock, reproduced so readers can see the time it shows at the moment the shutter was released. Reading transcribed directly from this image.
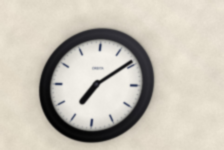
7:09
